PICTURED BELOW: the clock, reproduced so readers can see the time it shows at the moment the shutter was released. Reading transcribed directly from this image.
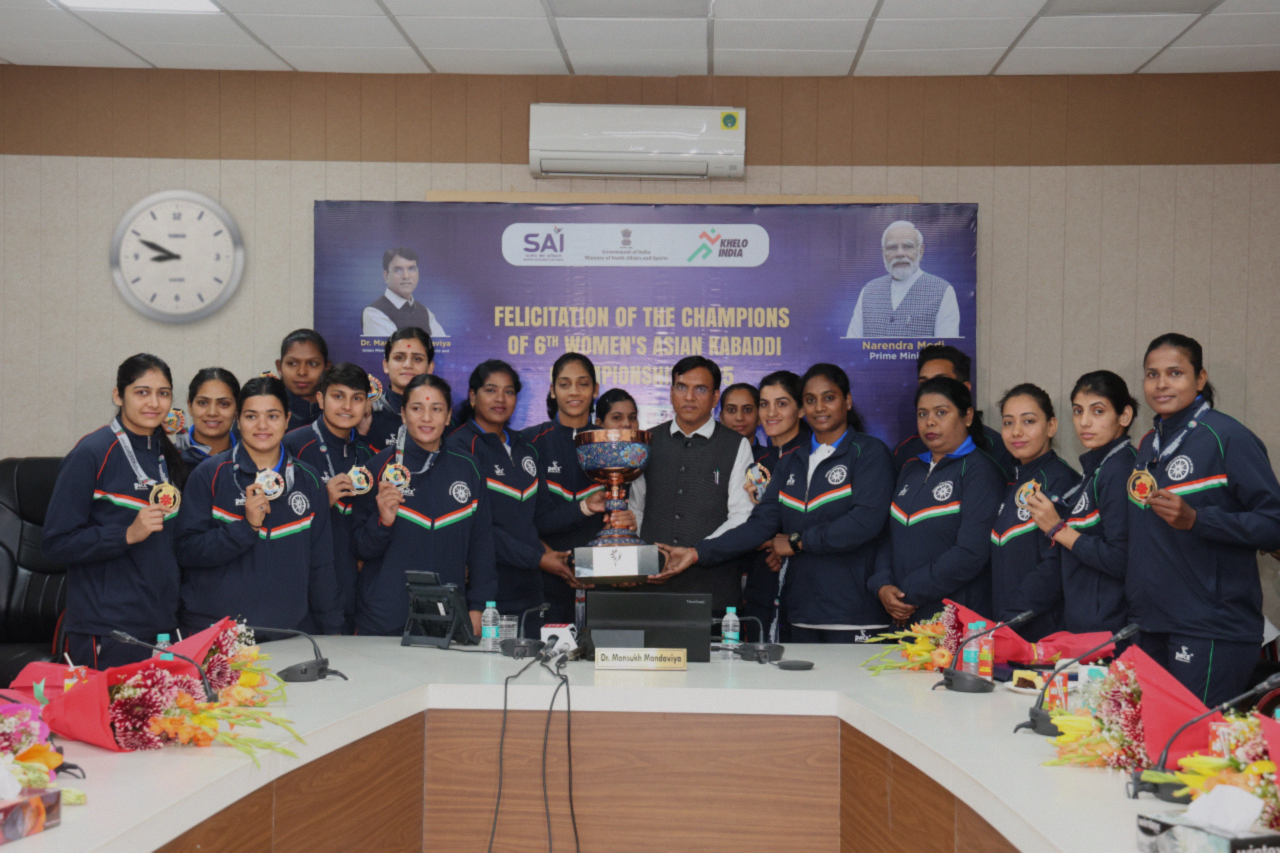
8:49
